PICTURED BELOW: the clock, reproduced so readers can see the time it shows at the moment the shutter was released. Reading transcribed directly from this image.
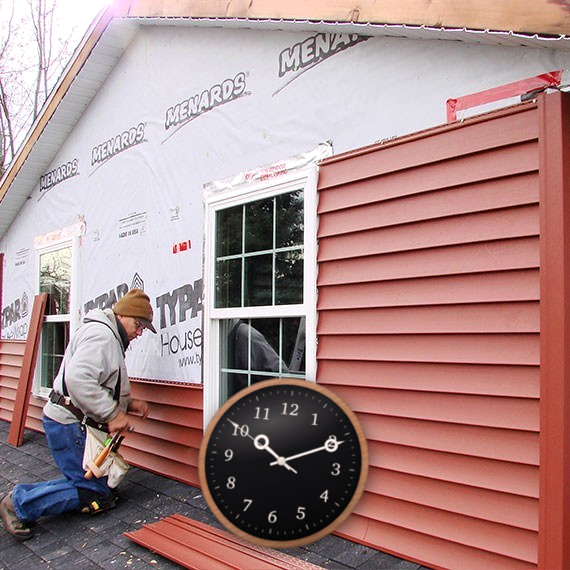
10:10:50
